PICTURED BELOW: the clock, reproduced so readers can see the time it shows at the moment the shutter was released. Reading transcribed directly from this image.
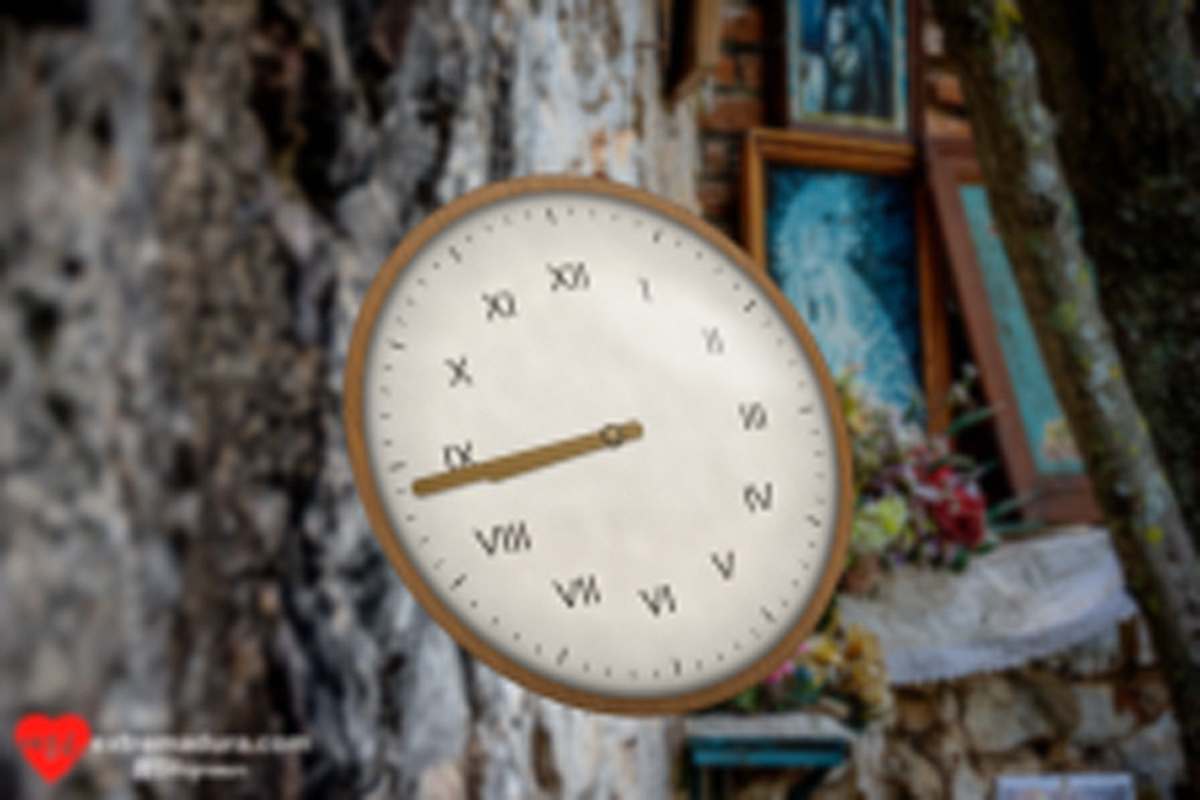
8:44
